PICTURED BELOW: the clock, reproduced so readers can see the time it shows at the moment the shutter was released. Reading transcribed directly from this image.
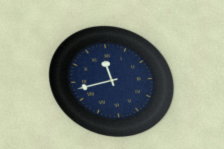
11:43
